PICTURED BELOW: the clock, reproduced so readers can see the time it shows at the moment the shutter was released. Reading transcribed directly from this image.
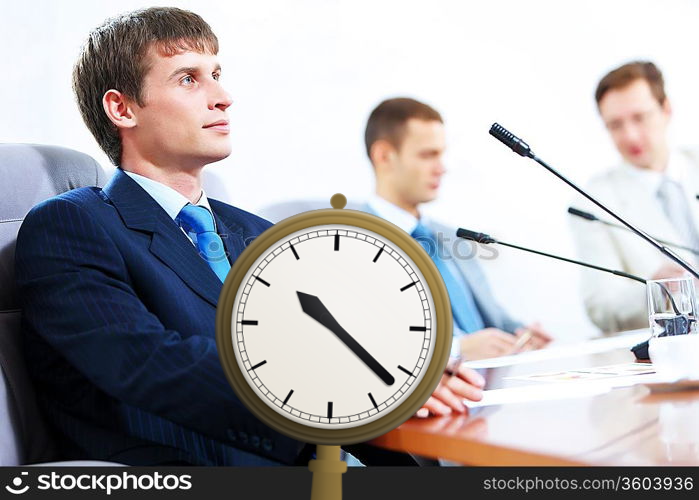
10:22
